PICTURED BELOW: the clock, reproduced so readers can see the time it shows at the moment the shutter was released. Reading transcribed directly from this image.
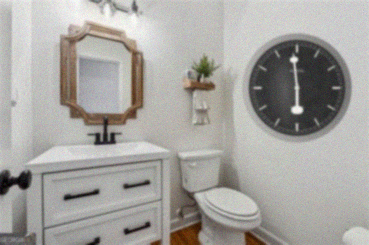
5:59
